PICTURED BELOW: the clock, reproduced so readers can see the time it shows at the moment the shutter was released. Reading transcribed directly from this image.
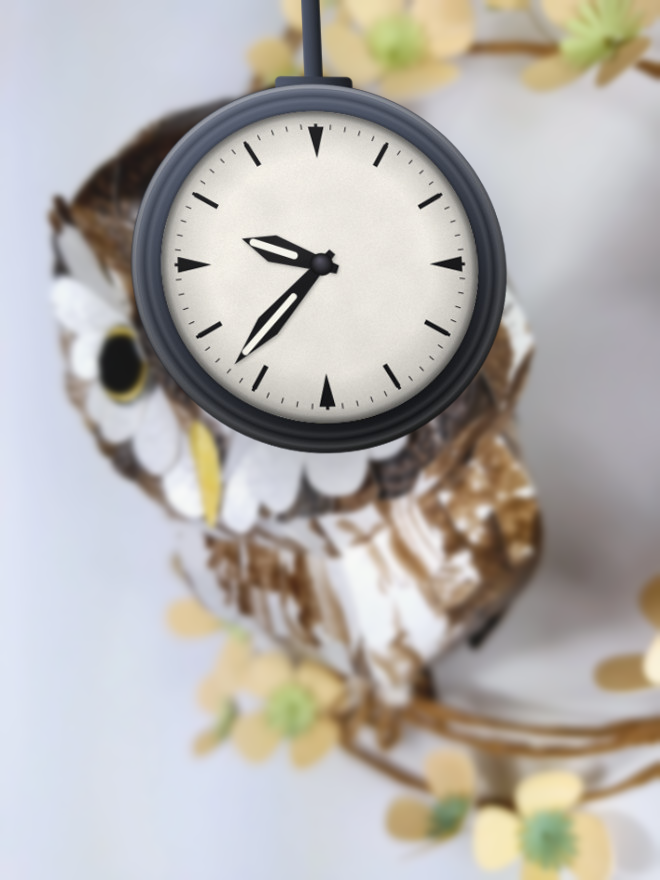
9:37
